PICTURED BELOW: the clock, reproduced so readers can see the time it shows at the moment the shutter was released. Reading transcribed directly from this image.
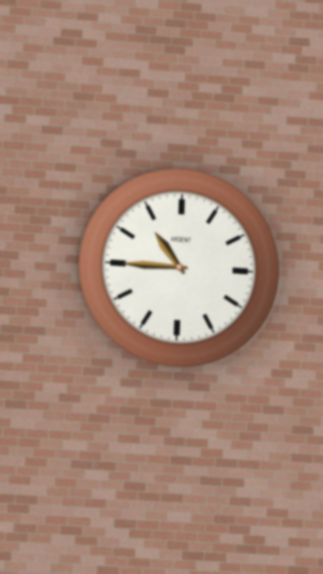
10:45
